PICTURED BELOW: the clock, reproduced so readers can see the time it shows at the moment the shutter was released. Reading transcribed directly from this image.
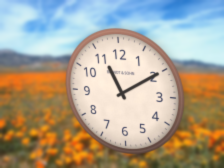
11:10
